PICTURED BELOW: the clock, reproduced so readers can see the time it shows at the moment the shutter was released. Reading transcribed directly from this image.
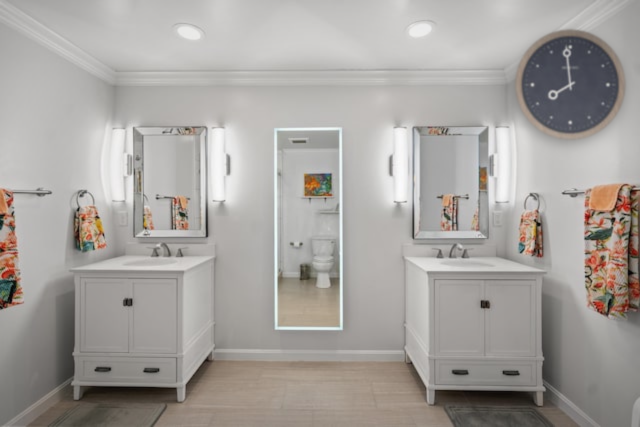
7:59
